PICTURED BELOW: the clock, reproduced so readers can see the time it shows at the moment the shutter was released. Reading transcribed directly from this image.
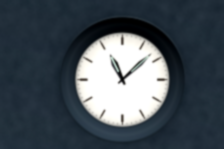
11:08
